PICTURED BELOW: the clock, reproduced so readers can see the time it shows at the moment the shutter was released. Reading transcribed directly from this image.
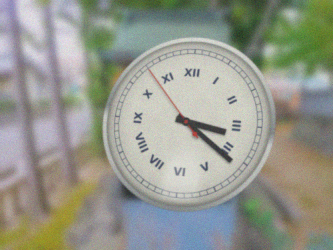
3:20:53
